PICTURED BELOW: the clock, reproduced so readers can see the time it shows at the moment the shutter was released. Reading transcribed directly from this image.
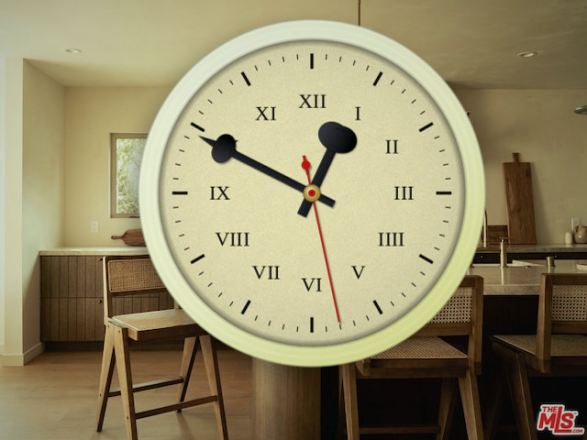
12:49:28
